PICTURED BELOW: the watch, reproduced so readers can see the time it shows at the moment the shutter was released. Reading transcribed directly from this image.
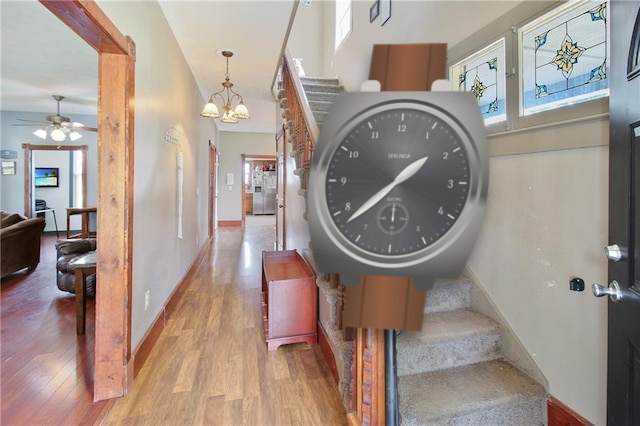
1:38
